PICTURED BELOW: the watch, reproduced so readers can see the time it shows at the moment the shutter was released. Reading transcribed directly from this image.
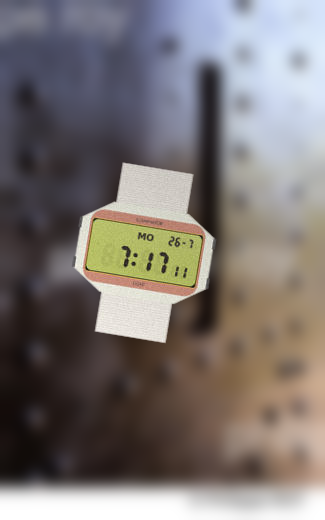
7:17:11
